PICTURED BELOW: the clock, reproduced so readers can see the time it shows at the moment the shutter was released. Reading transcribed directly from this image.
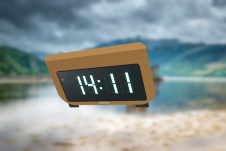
14:11
